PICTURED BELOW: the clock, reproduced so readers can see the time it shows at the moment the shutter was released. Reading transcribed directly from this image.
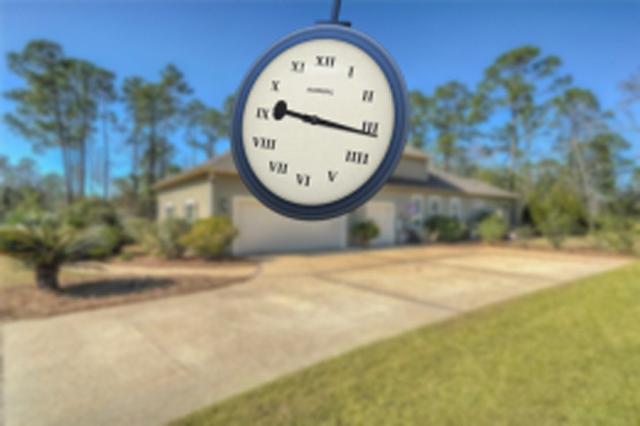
9:16
